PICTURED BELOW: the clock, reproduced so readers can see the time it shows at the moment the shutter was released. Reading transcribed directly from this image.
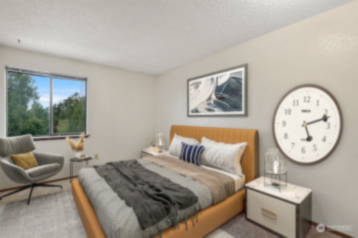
5:12
